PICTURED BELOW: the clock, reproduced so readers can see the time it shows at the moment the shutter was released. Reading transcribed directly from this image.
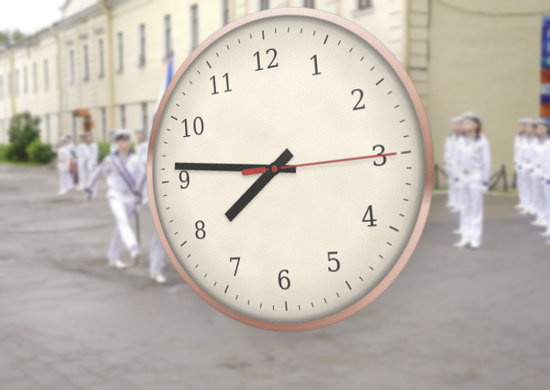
7:46:15
